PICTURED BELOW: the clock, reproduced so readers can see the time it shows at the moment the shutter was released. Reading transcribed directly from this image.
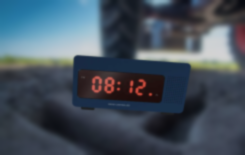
8:12
